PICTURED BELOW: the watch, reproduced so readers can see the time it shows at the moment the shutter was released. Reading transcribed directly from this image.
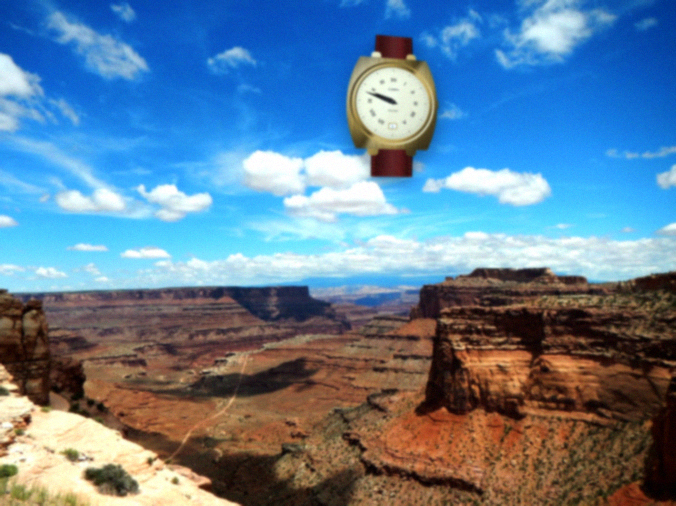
9:48
